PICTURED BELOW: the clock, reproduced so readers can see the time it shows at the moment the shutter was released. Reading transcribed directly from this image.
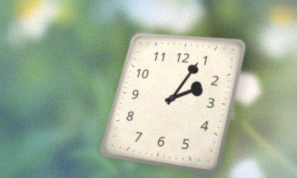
2:04
